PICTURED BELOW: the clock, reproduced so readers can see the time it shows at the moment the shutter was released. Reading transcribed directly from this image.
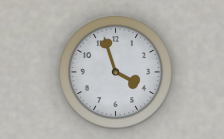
3:57
